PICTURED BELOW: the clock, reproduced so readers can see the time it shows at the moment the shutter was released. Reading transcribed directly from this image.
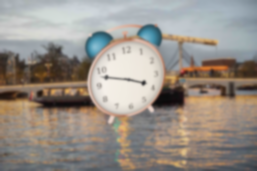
3:48
